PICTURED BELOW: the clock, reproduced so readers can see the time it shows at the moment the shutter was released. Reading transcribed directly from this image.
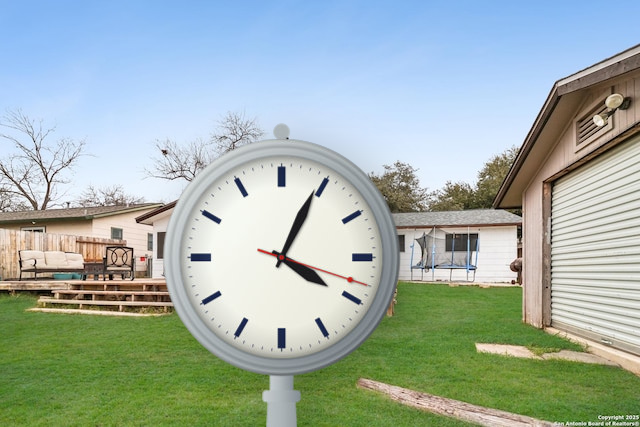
4:04:18
